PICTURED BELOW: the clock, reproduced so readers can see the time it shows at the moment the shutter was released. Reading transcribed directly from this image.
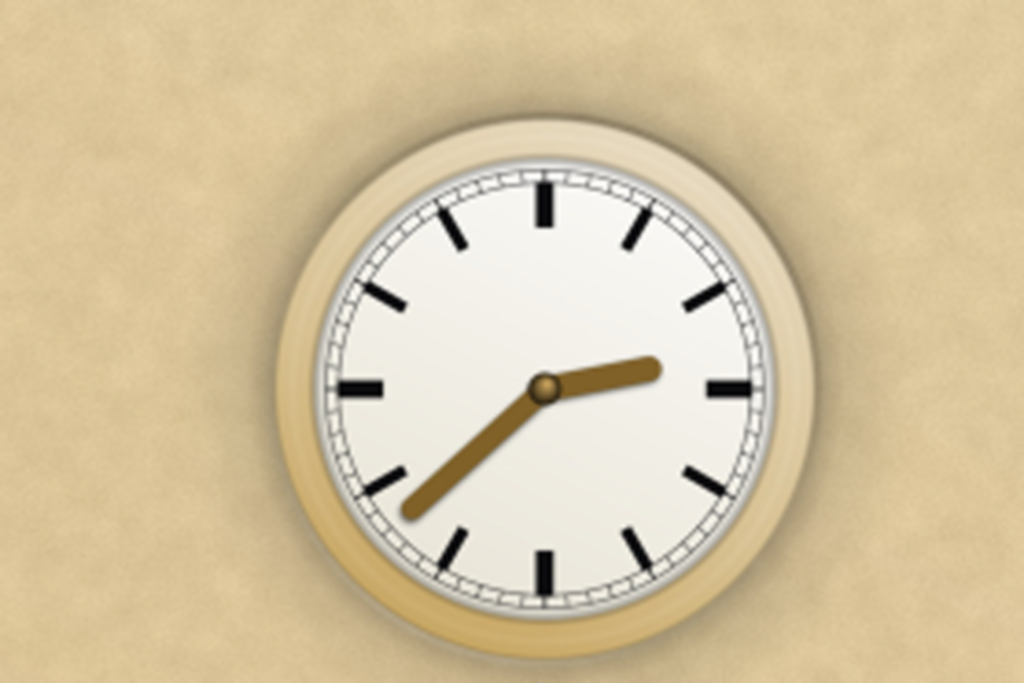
2:38
